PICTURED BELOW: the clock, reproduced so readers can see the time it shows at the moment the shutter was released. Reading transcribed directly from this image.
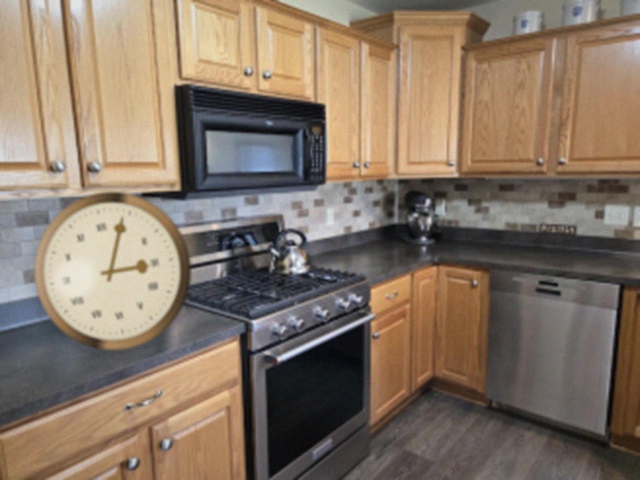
3:04
